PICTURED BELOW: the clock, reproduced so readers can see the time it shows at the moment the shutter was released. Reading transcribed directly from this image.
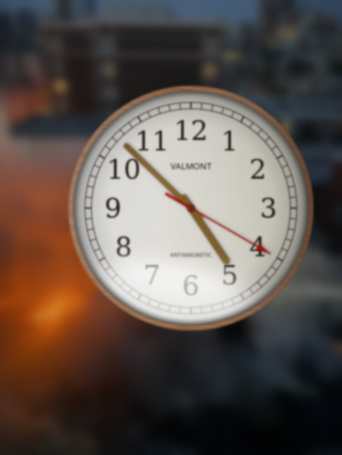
4:52:20
